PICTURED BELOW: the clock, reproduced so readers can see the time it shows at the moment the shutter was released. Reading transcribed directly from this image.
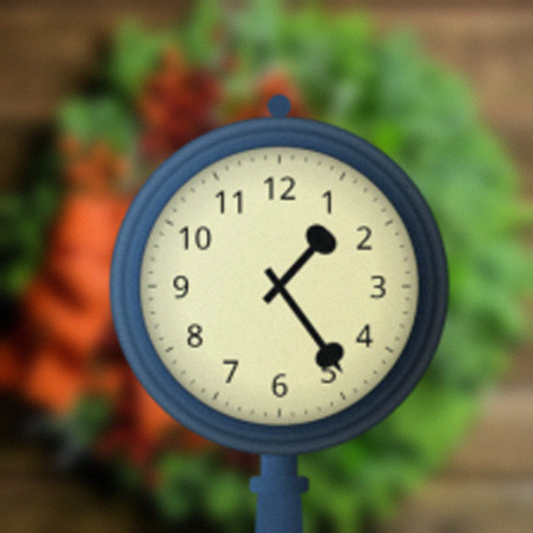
1:24
